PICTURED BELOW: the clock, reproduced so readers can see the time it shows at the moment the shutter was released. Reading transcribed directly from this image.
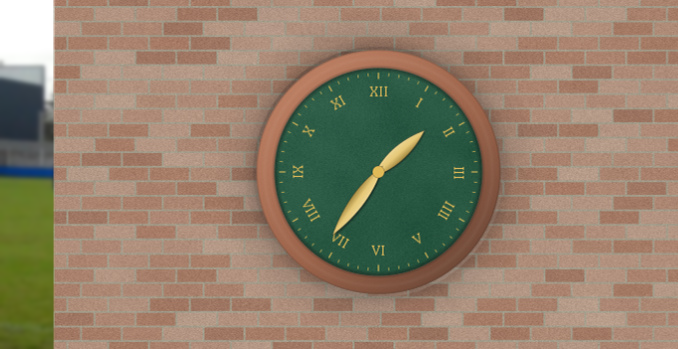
1:36
